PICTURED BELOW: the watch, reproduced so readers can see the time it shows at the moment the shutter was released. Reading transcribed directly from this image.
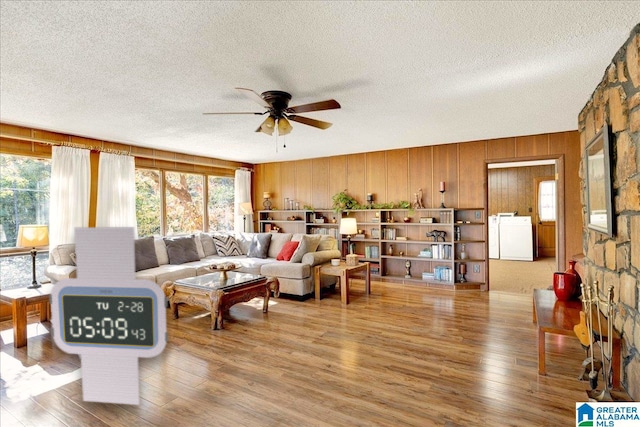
5:09:43
